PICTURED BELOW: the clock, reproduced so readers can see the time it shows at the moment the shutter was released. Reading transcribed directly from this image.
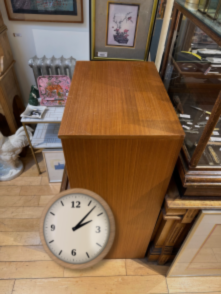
2:07
